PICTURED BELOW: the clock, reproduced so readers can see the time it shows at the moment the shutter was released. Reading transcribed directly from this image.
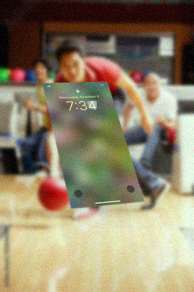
7:34
